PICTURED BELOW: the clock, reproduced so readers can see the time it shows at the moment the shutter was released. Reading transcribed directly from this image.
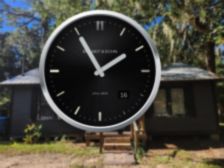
1:55
